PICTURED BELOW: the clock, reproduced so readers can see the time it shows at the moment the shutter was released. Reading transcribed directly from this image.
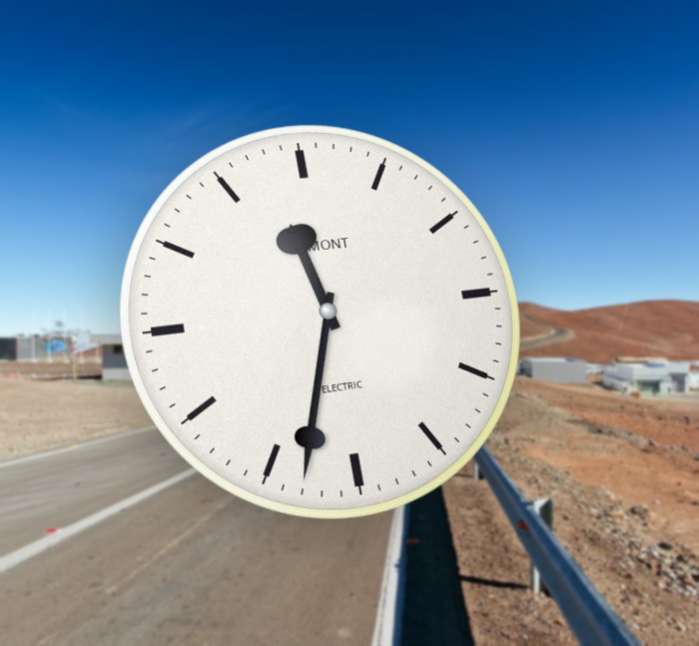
11:33
